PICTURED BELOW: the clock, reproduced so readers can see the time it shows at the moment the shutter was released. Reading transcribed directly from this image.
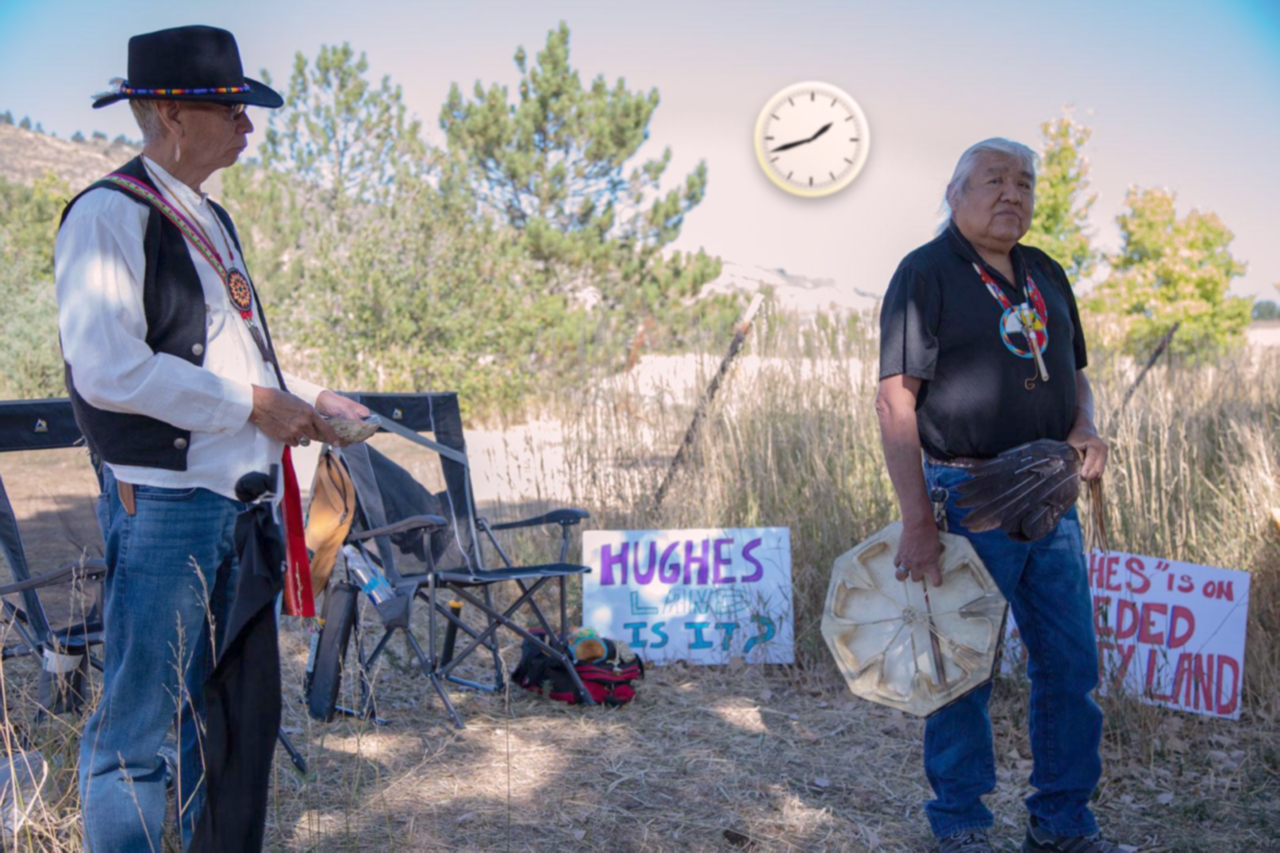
1:42
